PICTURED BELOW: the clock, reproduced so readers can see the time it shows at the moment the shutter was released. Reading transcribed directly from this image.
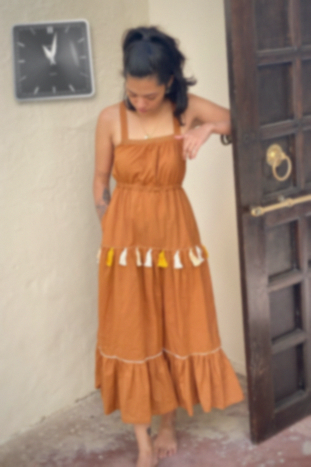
11:02
